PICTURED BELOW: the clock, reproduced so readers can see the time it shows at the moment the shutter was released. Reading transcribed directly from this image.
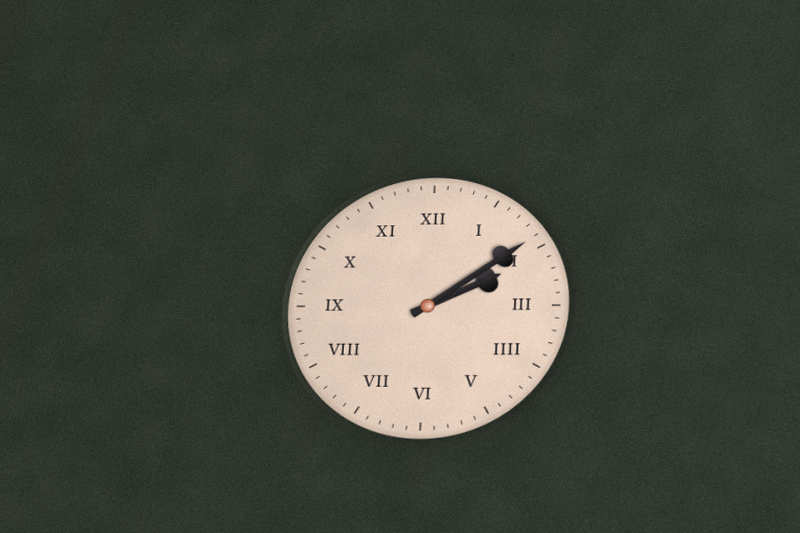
2:09
